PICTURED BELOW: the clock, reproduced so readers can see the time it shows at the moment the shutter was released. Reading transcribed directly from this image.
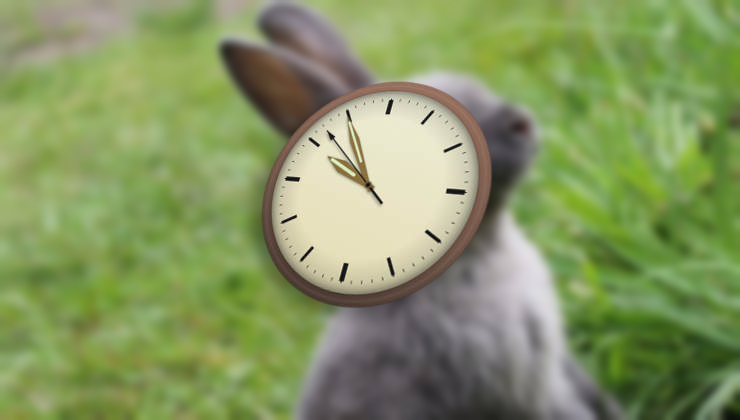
9:54:52
